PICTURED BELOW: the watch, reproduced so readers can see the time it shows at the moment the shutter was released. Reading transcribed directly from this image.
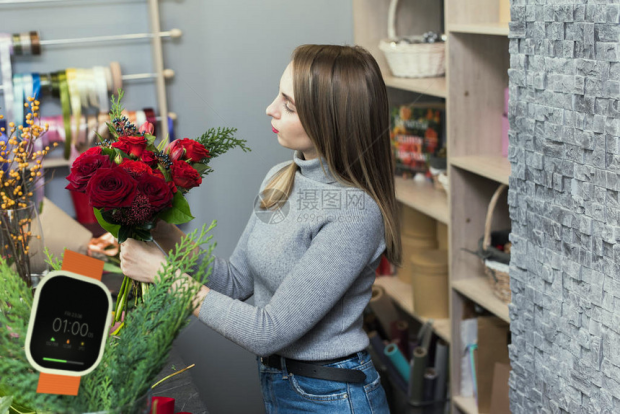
1:00
